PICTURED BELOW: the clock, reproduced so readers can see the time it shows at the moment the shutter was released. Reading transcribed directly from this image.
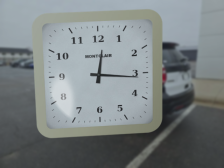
12:16
